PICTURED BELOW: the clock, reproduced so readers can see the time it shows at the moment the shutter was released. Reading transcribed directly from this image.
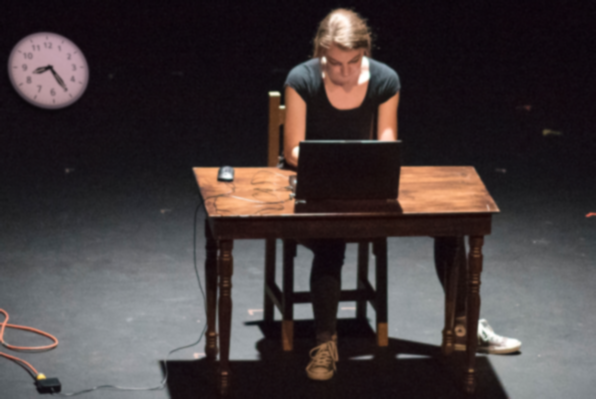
8:25
